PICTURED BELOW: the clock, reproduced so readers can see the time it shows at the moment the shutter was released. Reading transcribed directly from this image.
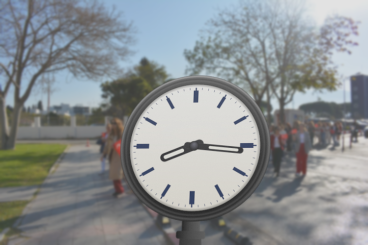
8:16
